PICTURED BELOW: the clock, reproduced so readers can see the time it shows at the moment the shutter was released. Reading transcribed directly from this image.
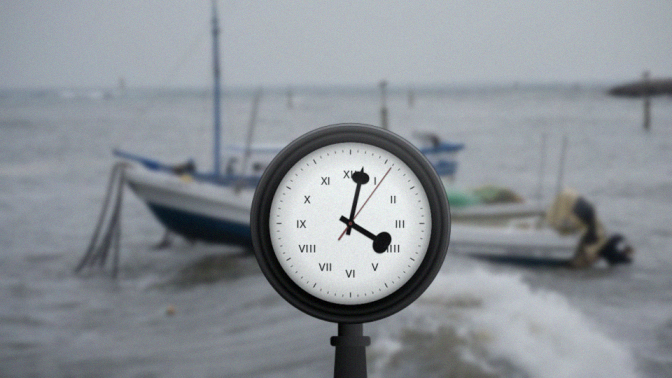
4:02:06
